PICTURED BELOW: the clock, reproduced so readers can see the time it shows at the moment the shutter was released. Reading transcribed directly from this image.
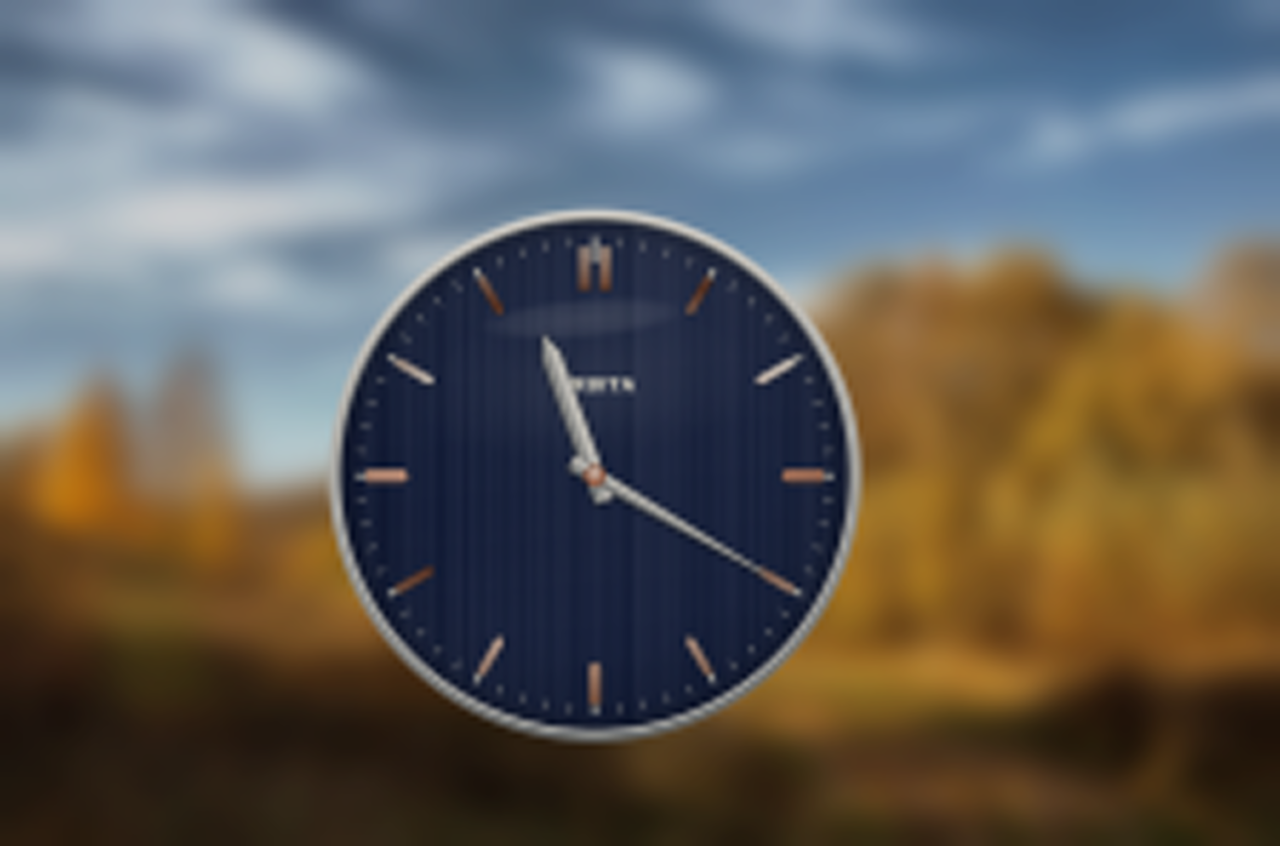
11:20
